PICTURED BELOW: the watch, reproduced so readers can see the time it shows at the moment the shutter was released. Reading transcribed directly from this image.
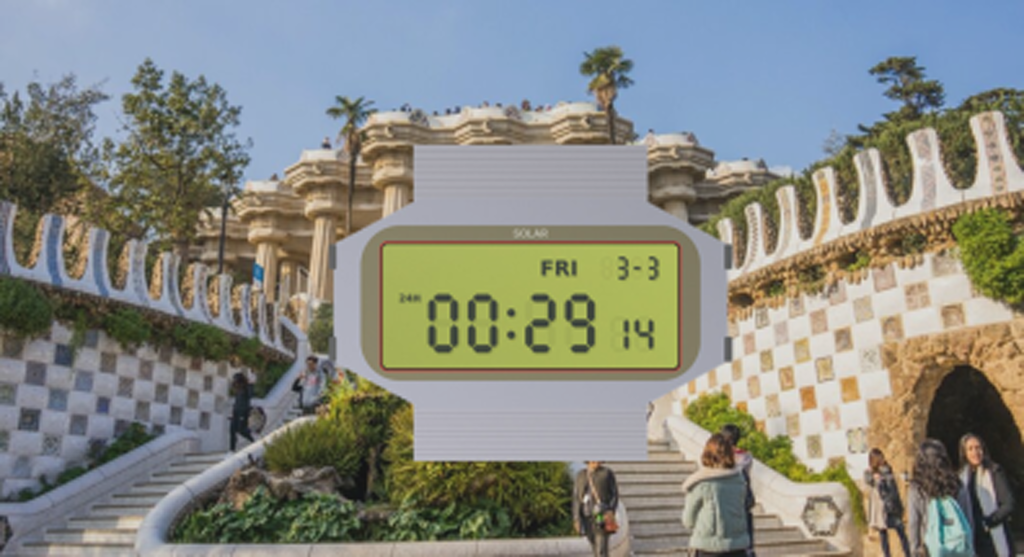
0:29:14
